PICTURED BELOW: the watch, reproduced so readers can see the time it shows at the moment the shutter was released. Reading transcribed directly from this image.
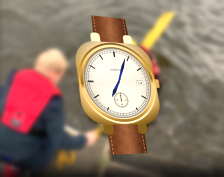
7:04
